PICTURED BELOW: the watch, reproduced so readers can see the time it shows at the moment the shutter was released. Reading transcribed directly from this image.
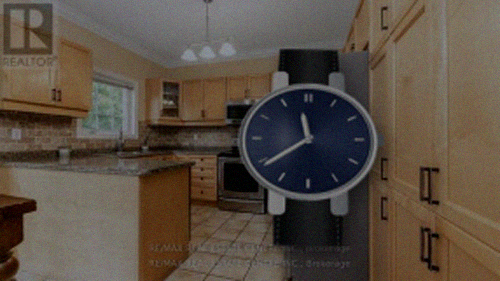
11:39
